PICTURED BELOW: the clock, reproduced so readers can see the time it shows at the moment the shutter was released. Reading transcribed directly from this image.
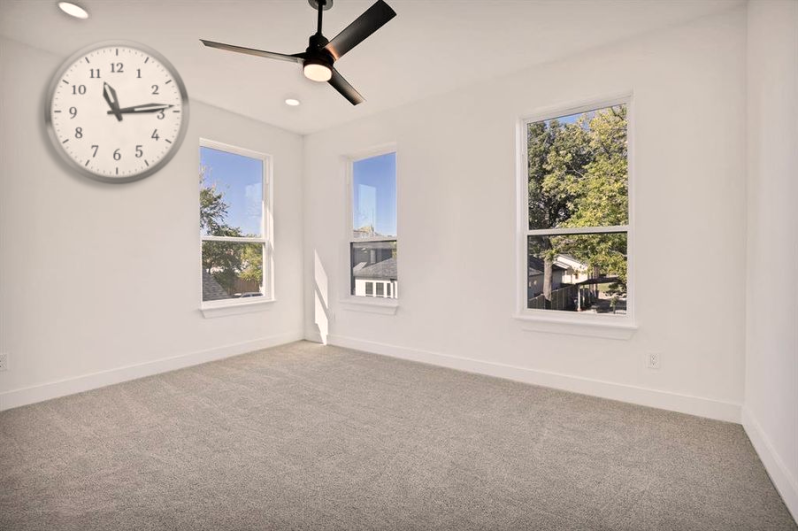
11:14
